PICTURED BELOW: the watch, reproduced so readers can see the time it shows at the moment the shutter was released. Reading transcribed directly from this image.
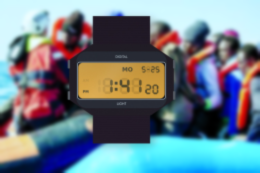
1:41:20
